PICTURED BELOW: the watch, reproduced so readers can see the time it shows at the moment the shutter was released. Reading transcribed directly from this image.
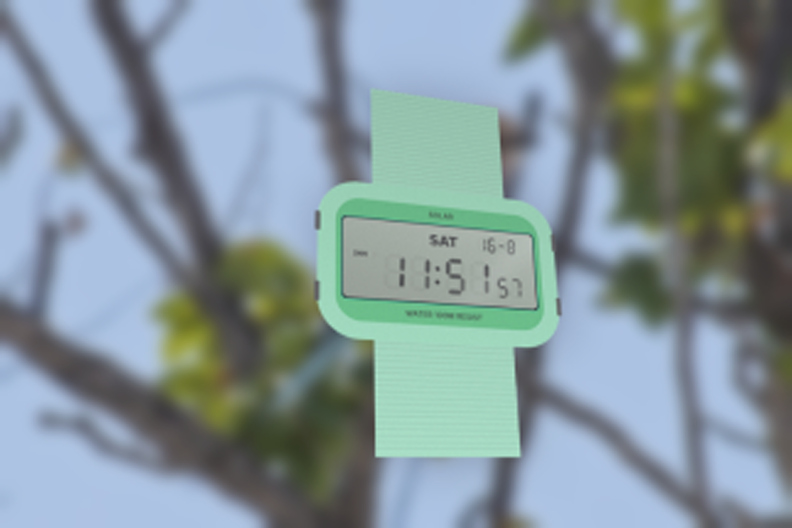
11:51:57
